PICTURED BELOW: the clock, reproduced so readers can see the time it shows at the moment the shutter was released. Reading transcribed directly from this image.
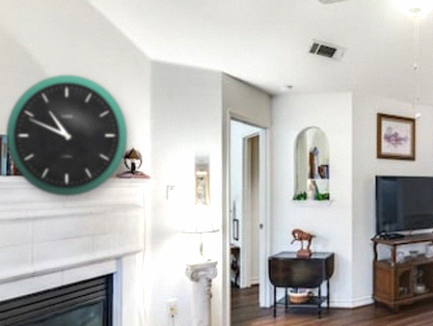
10:49
